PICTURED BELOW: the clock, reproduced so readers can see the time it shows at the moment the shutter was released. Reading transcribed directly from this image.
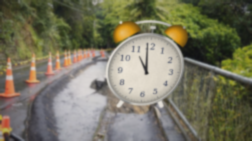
10:59
